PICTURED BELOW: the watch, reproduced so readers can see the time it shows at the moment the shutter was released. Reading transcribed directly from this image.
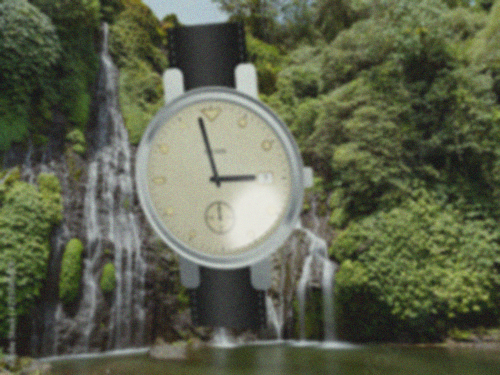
2:58
